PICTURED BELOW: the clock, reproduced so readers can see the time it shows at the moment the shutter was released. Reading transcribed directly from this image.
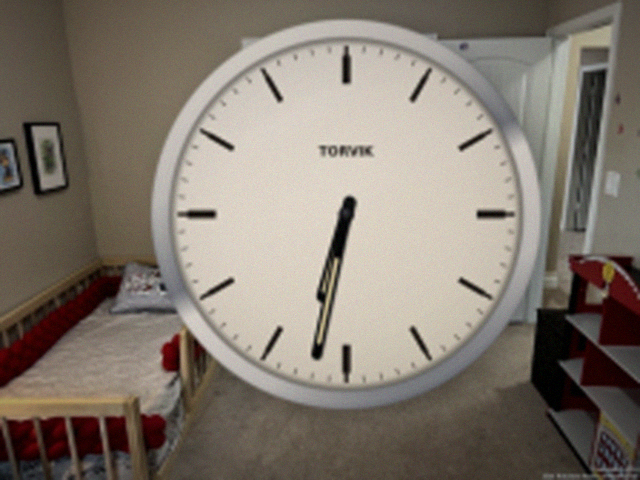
6:32
